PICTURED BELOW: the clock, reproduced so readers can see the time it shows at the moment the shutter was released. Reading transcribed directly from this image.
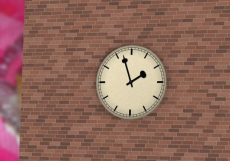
1:57
